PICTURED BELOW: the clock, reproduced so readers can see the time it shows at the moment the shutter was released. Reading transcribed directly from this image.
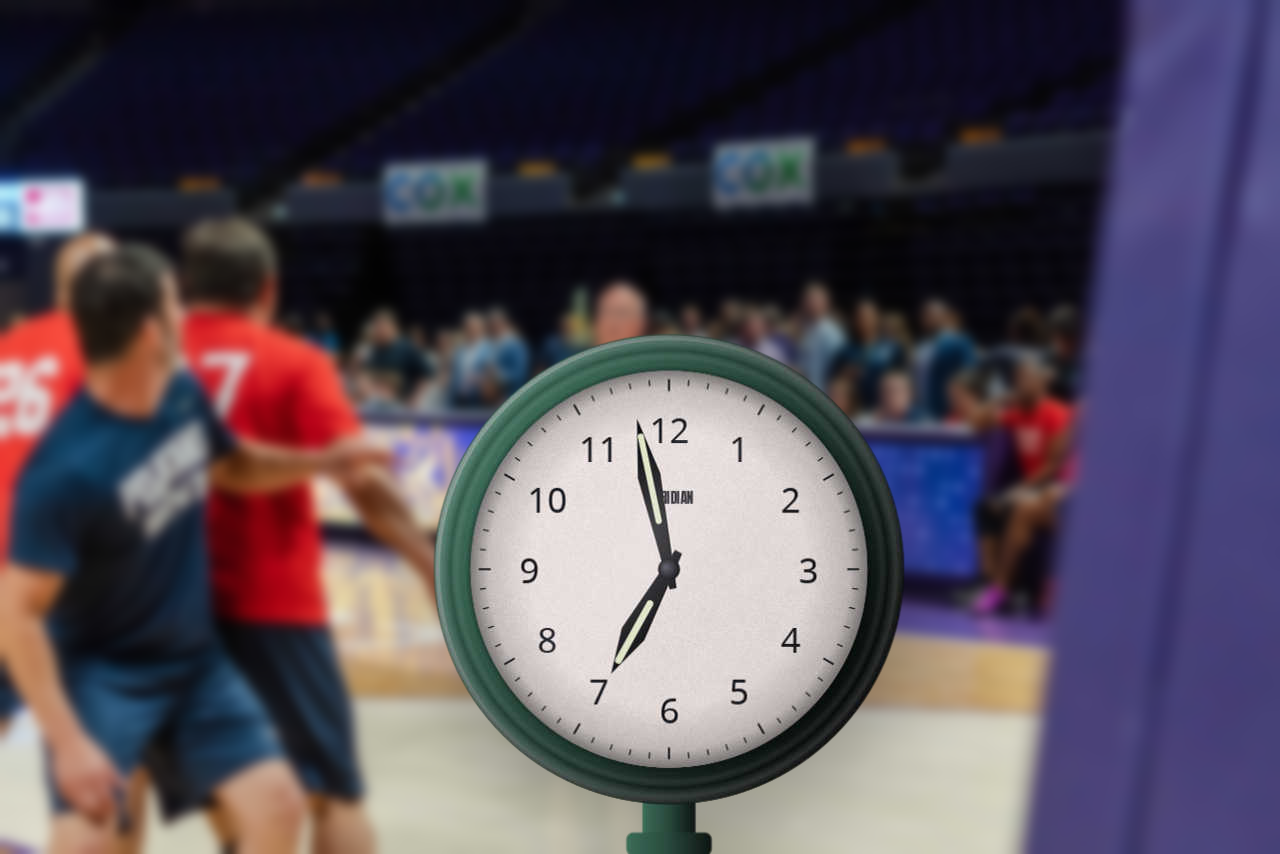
6:58
